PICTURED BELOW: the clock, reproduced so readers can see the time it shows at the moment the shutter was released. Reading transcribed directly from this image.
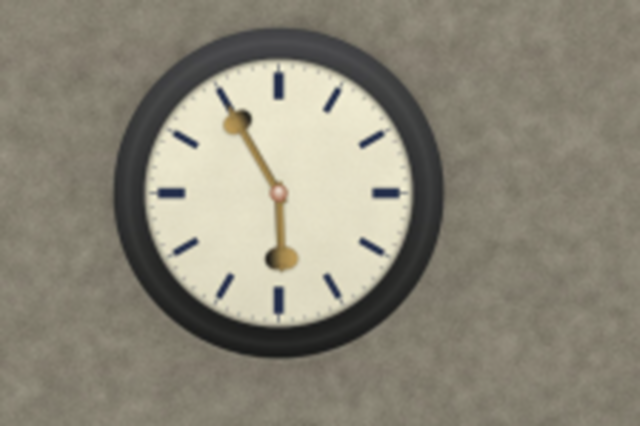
5:55
